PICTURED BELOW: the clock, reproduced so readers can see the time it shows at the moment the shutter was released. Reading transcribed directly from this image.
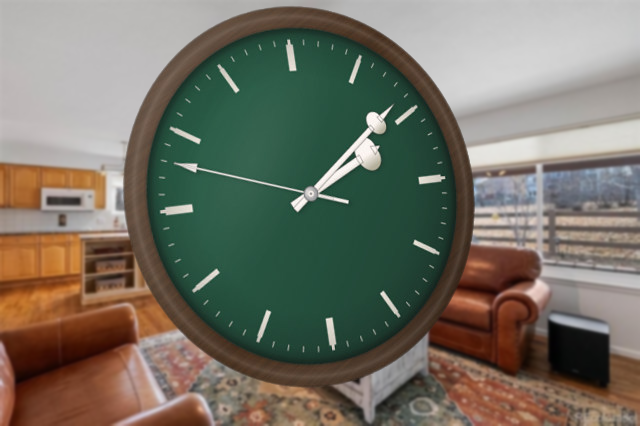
2:08:48
